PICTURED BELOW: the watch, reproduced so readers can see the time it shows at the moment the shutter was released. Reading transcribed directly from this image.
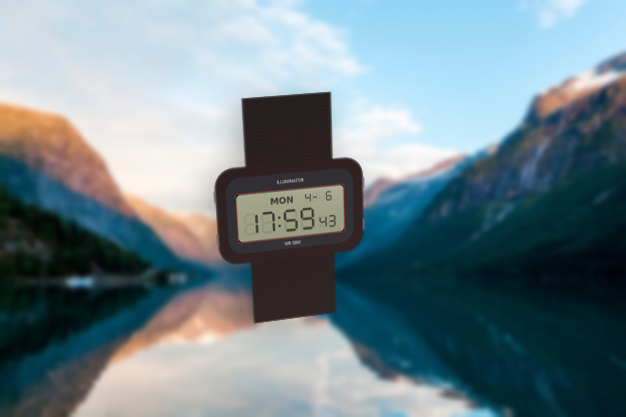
17:59:43
